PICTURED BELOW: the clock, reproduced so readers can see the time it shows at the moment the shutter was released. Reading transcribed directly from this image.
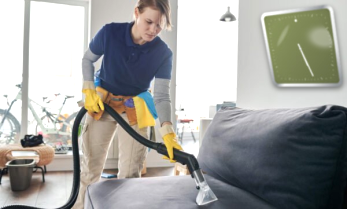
5:27
